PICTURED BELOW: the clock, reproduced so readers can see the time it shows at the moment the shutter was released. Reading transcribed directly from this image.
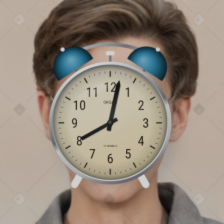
8:02
